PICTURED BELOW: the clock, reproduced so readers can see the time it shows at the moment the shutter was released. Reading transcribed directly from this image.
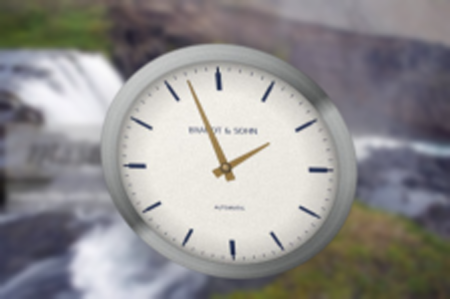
1:57
